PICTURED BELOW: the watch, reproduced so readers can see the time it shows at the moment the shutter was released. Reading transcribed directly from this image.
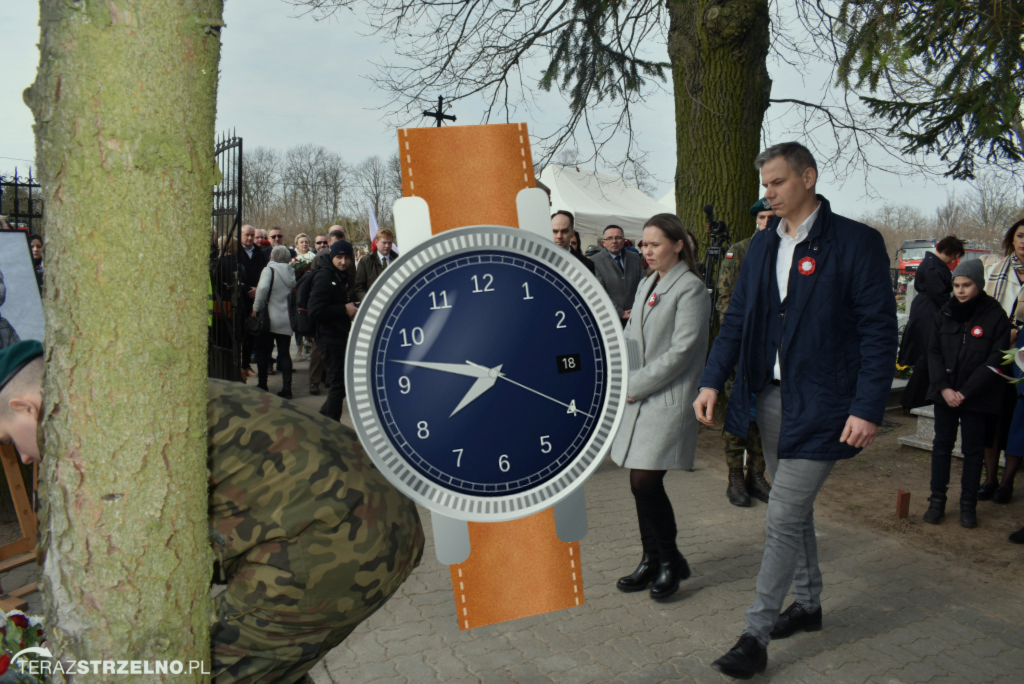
7:47:20
